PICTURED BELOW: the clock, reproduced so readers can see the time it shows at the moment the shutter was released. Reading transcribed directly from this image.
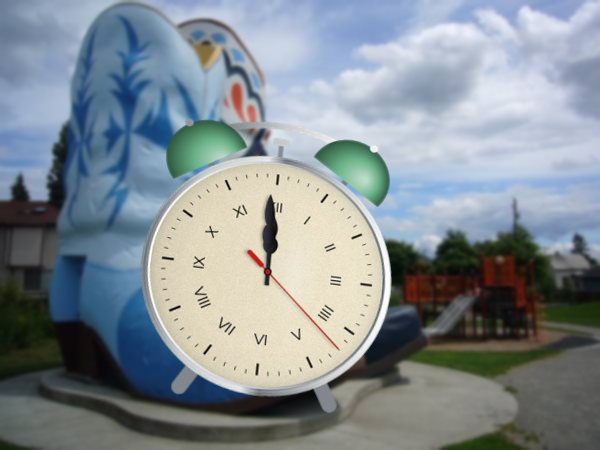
11:59:22
